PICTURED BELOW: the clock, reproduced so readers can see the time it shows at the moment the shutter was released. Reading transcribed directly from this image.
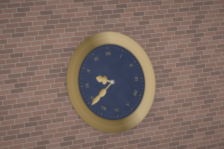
9:39
